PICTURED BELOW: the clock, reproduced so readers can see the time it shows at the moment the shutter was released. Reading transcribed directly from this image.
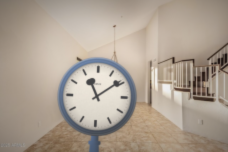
11:09
